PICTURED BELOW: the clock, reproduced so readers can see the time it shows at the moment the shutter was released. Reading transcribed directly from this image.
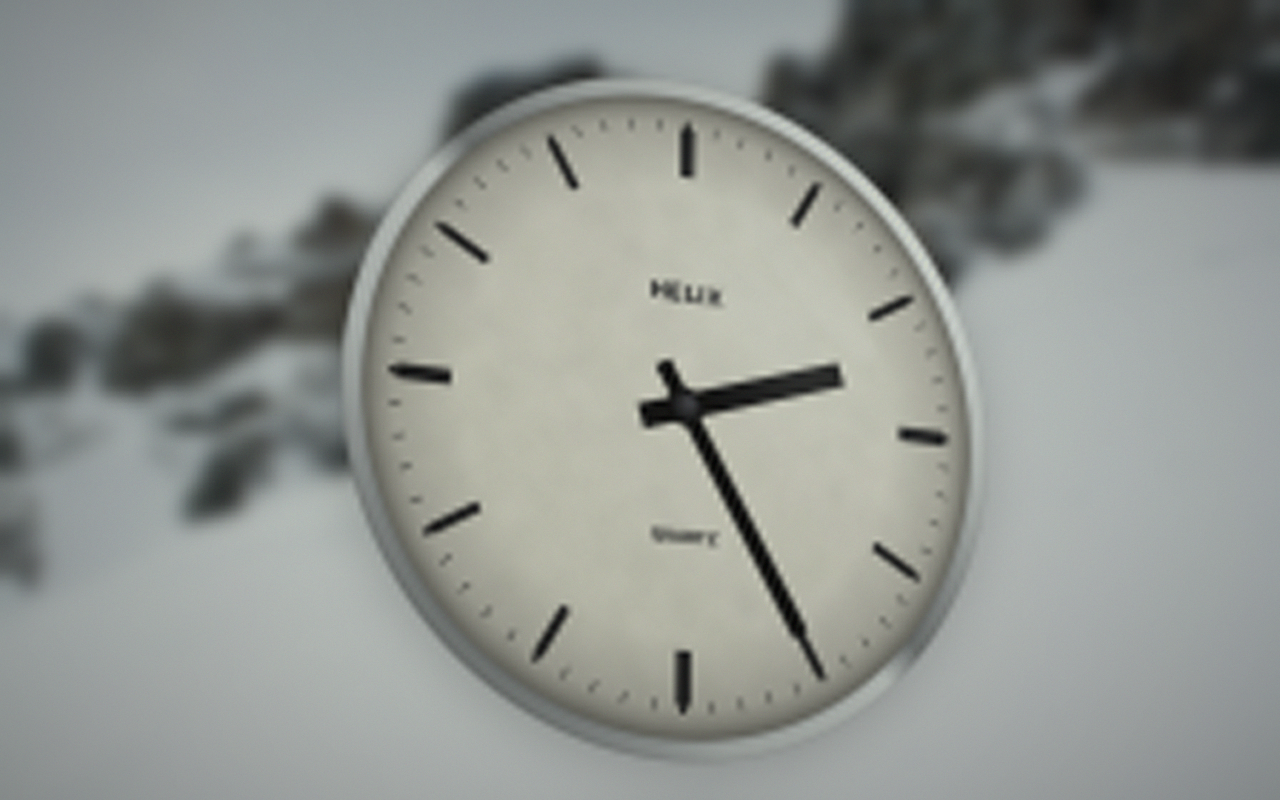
2:25
